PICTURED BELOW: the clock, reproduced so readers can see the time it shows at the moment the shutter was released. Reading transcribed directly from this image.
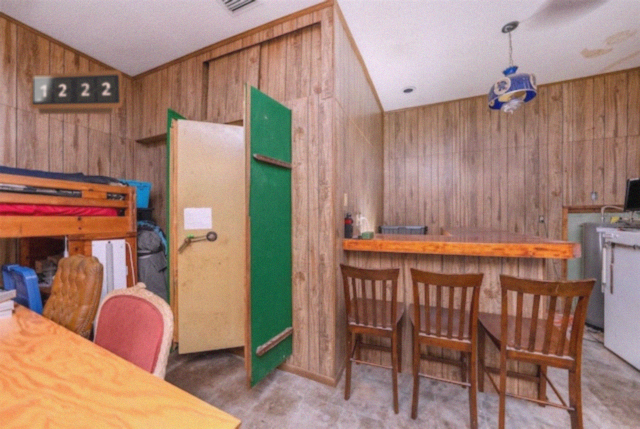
12:22
